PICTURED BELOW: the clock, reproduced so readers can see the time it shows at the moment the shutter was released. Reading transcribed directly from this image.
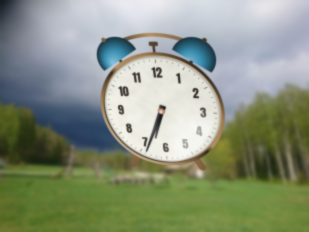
6:34
